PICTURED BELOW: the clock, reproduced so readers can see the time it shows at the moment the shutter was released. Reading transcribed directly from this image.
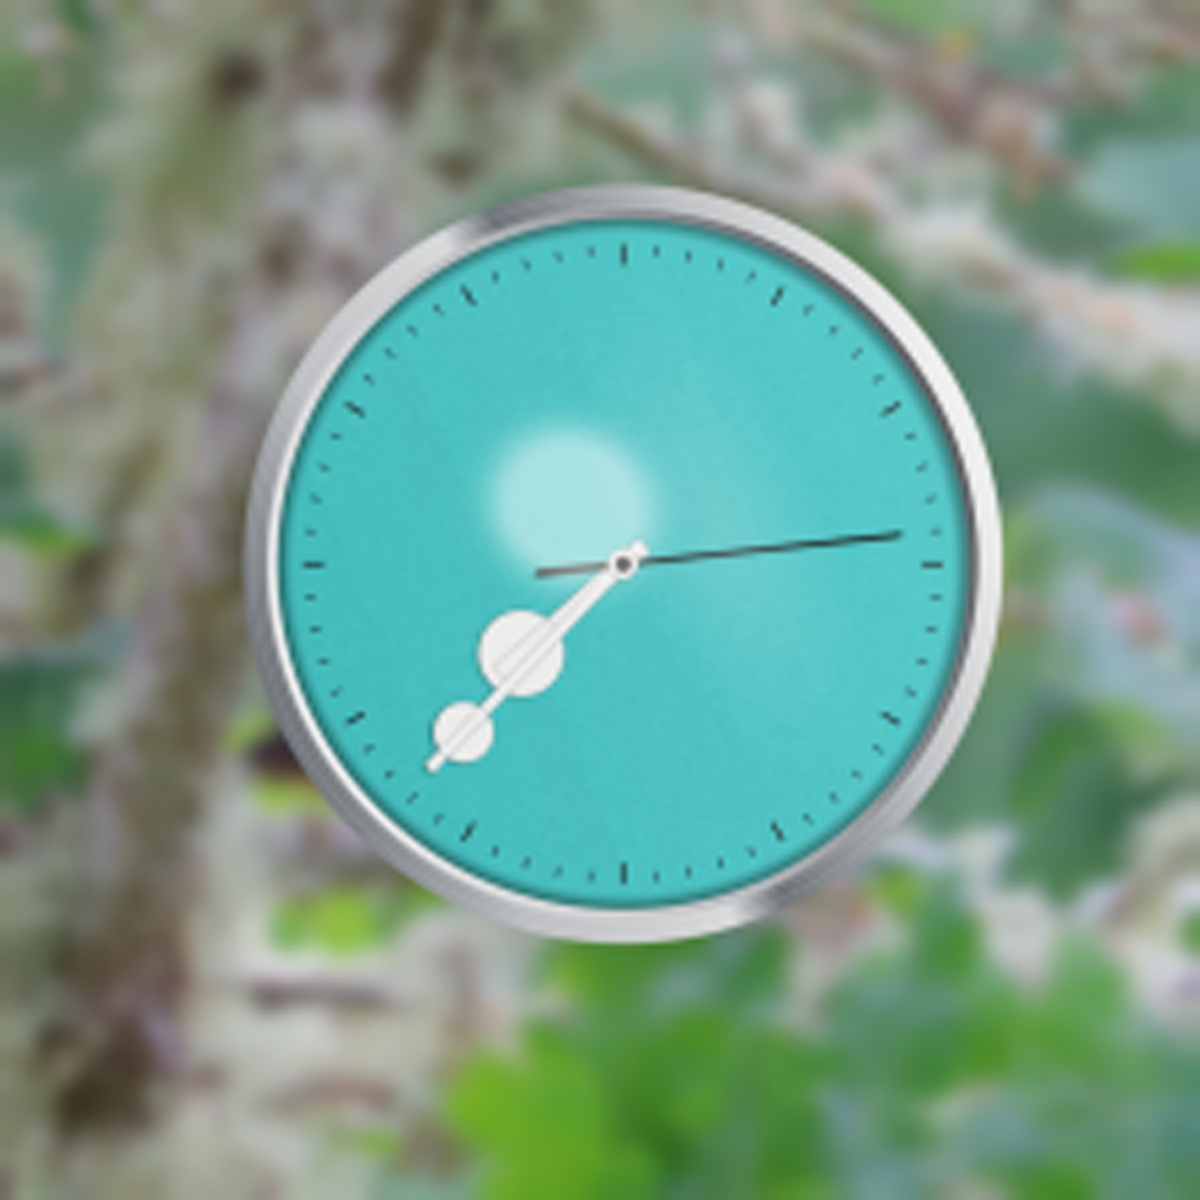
7:37:14
